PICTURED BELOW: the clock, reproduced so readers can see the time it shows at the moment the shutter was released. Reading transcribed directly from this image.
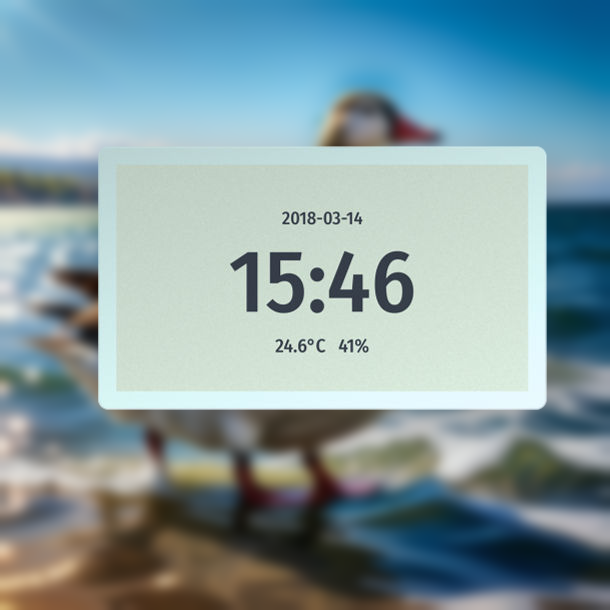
15:46
